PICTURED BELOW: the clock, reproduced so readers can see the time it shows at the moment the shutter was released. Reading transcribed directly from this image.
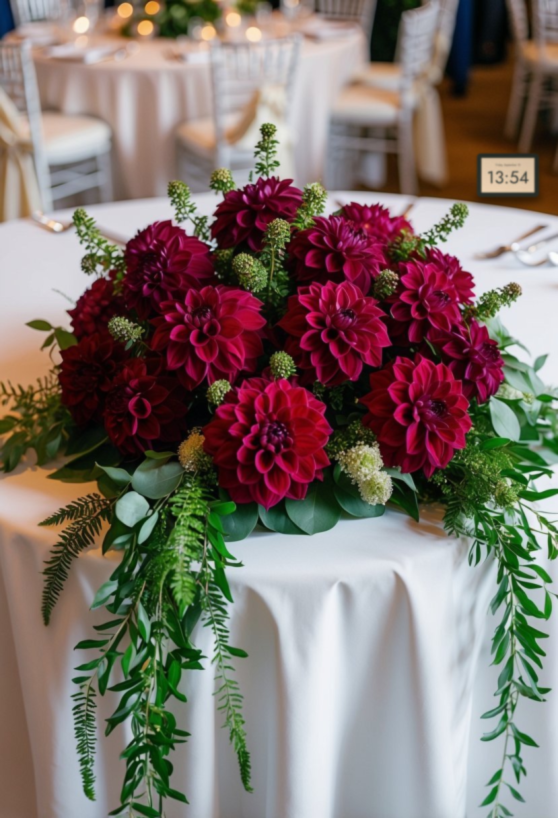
13:54
